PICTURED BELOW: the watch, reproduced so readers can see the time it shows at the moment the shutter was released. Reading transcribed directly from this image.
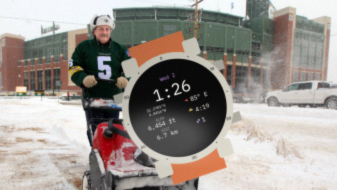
1:26
